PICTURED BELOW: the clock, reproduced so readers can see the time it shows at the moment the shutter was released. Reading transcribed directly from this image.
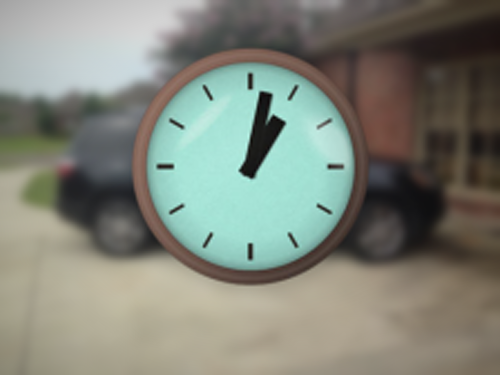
1:02
